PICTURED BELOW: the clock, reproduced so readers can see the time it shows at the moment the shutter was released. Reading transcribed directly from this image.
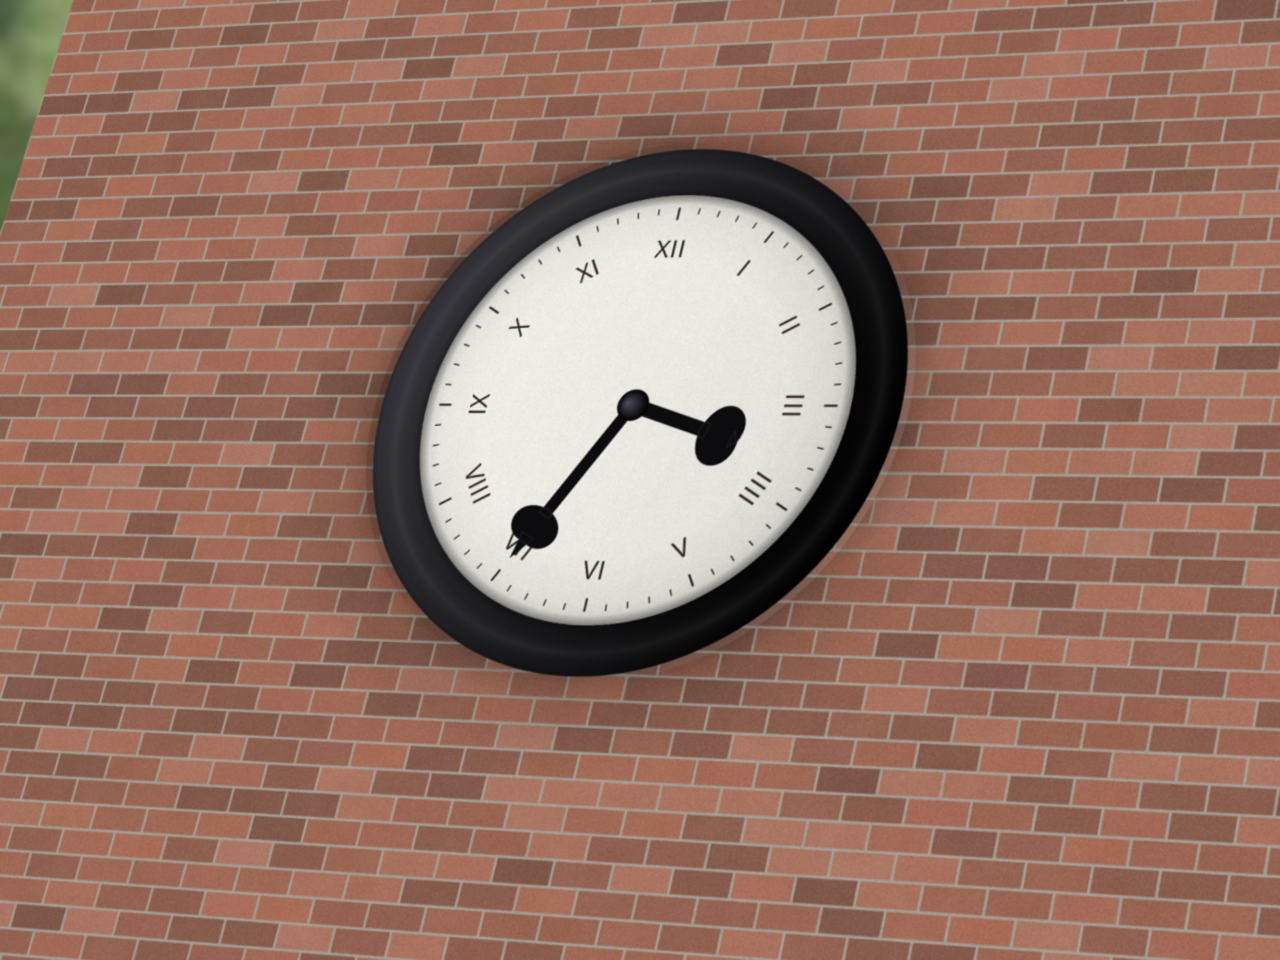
3:35
